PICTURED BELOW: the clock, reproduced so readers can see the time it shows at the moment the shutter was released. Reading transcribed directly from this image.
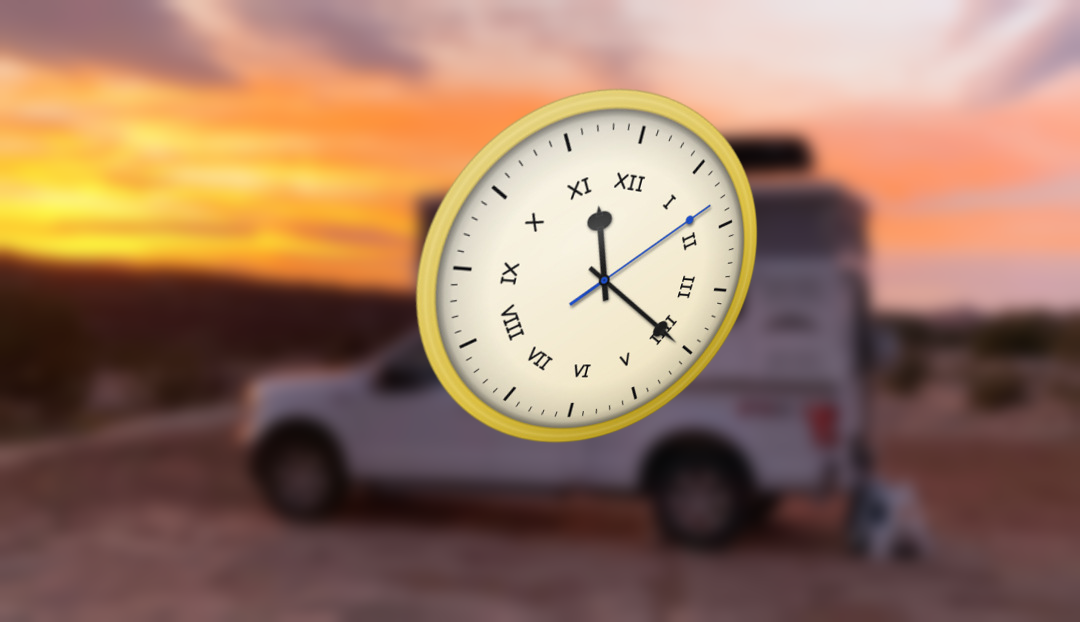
11:20:08
